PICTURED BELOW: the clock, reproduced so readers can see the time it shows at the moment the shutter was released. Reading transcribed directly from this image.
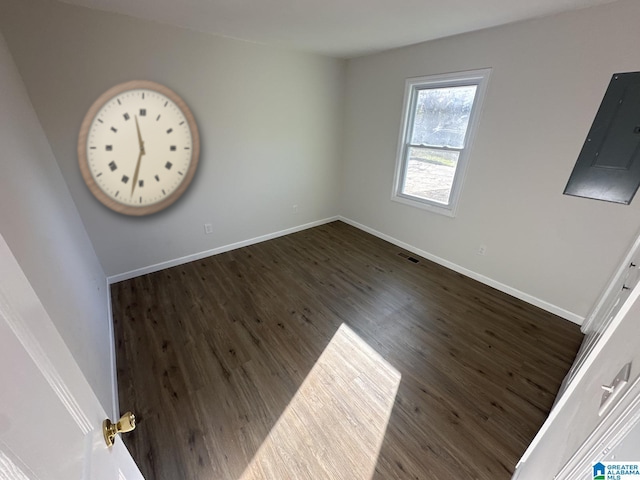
11:32
